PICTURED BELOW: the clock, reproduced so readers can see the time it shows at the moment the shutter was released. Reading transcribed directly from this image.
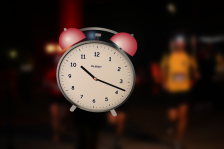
10:18
